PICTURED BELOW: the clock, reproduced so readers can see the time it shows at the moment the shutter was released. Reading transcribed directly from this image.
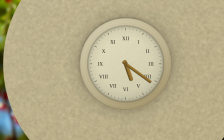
5:21
